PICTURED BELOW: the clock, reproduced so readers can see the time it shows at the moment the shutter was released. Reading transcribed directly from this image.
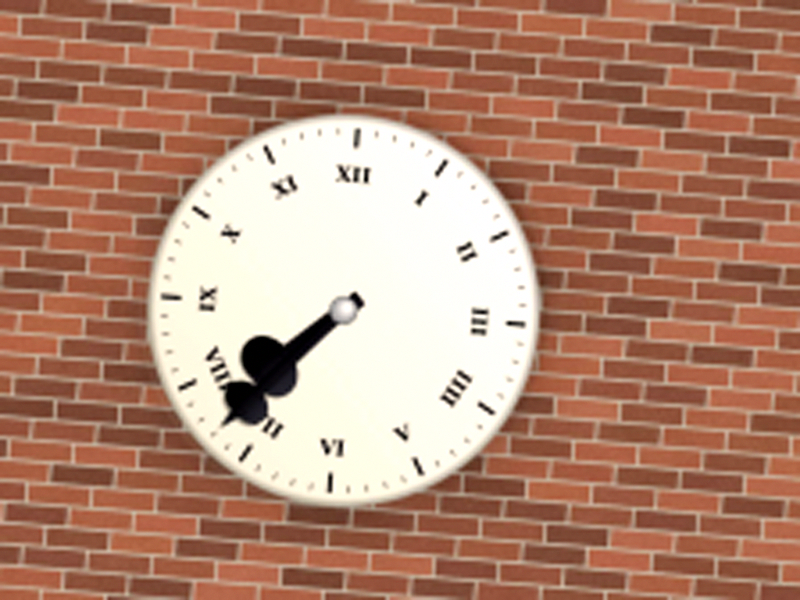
7:37
